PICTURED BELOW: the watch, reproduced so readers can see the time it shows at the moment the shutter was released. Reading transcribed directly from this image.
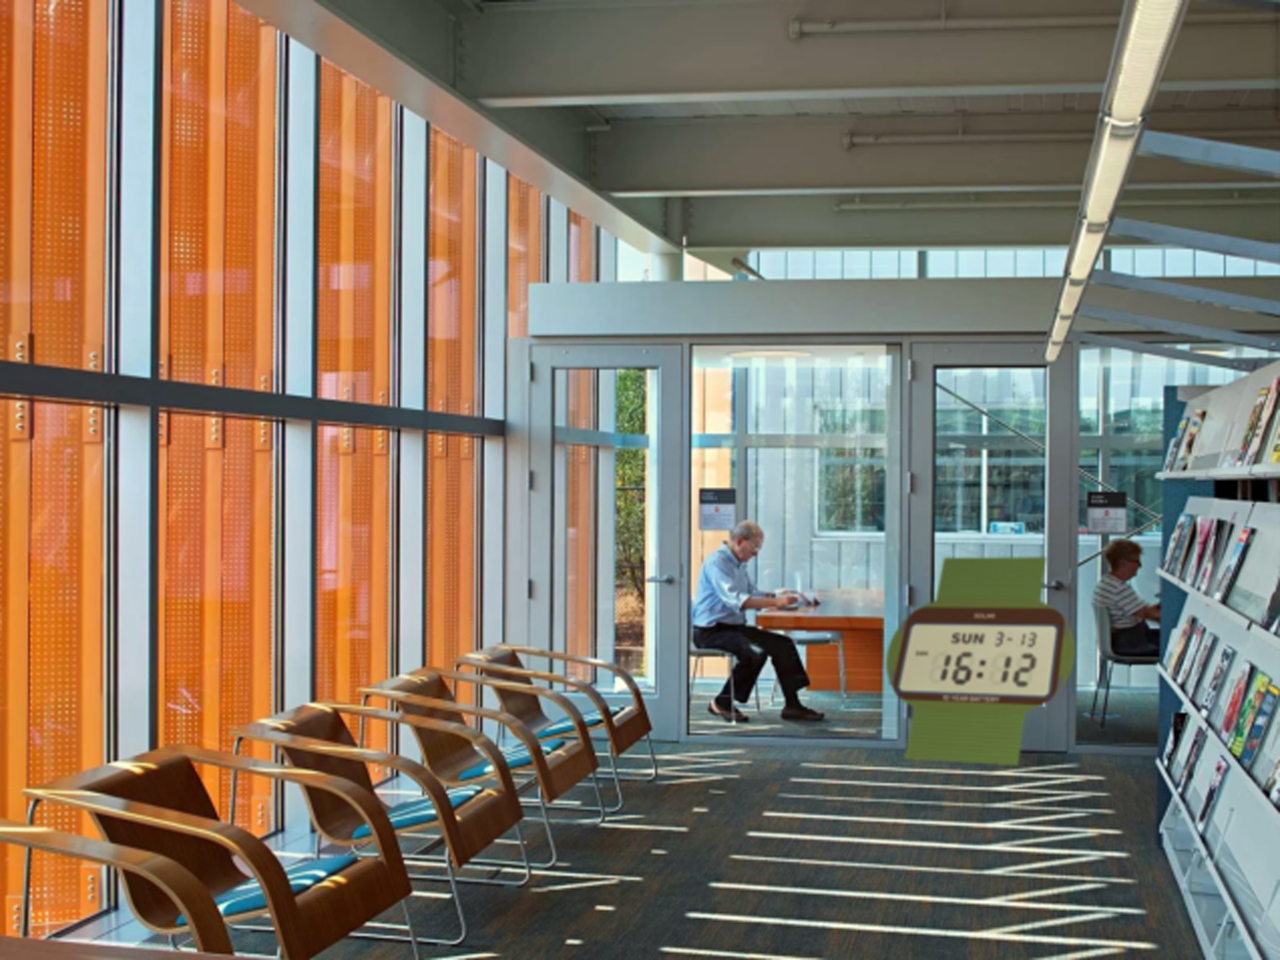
16:12
